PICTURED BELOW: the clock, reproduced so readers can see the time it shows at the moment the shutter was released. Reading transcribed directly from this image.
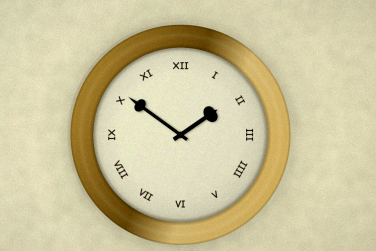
1:51
